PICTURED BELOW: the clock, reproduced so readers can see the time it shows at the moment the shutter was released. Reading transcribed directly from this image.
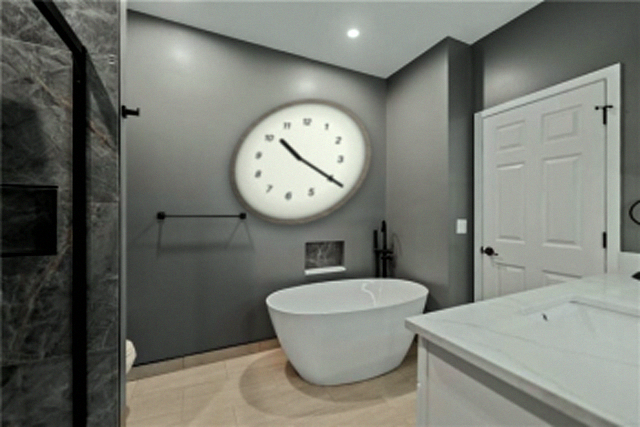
10:20
